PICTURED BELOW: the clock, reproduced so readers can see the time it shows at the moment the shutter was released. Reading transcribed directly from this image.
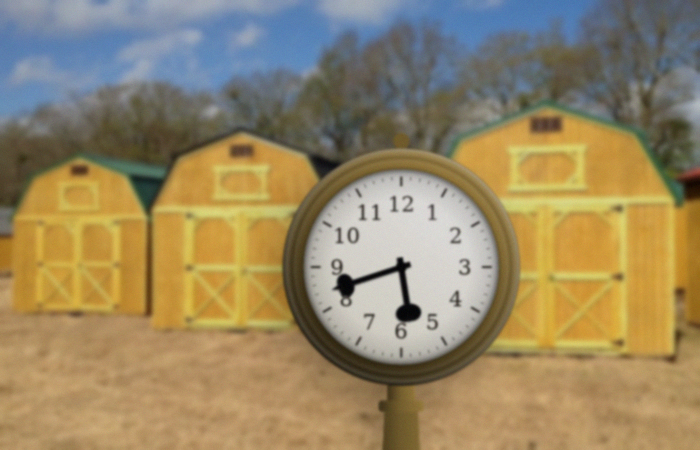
5:42
